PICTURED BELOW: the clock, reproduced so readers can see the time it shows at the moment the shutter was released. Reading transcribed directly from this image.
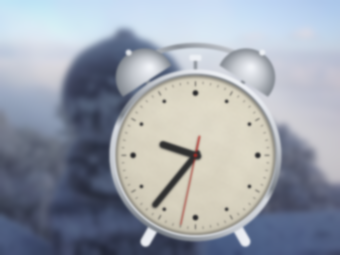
9:36:32
